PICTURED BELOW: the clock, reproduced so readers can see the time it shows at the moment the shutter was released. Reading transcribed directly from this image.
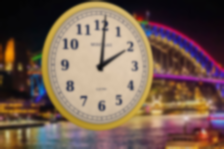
2:01
